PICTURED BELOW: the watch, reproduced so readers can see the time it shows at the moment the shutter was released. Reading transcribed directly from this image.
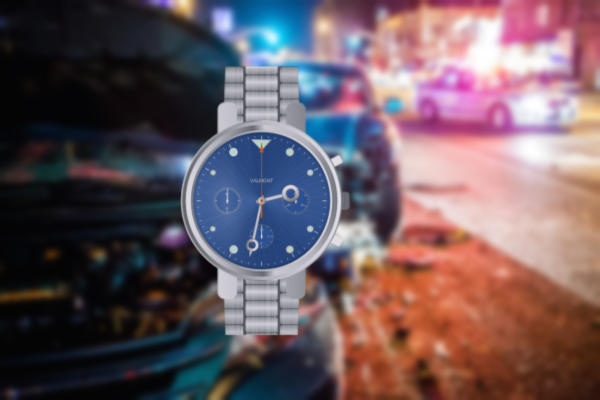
2:32
